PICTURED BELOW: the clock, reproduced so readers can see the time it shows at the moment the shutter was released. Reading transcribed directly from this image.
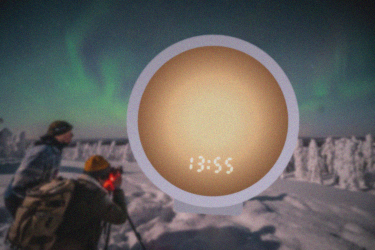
13:55
